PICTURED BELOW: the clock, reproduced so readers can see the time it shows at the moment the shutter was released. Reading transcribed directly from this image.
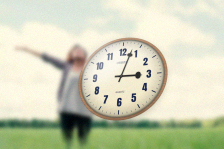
3:03
